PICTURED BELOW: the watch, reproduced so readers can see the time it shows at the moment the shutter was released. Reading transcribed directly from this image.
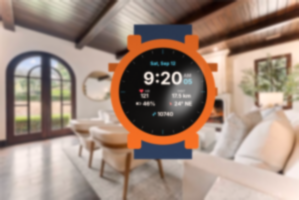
9:20
